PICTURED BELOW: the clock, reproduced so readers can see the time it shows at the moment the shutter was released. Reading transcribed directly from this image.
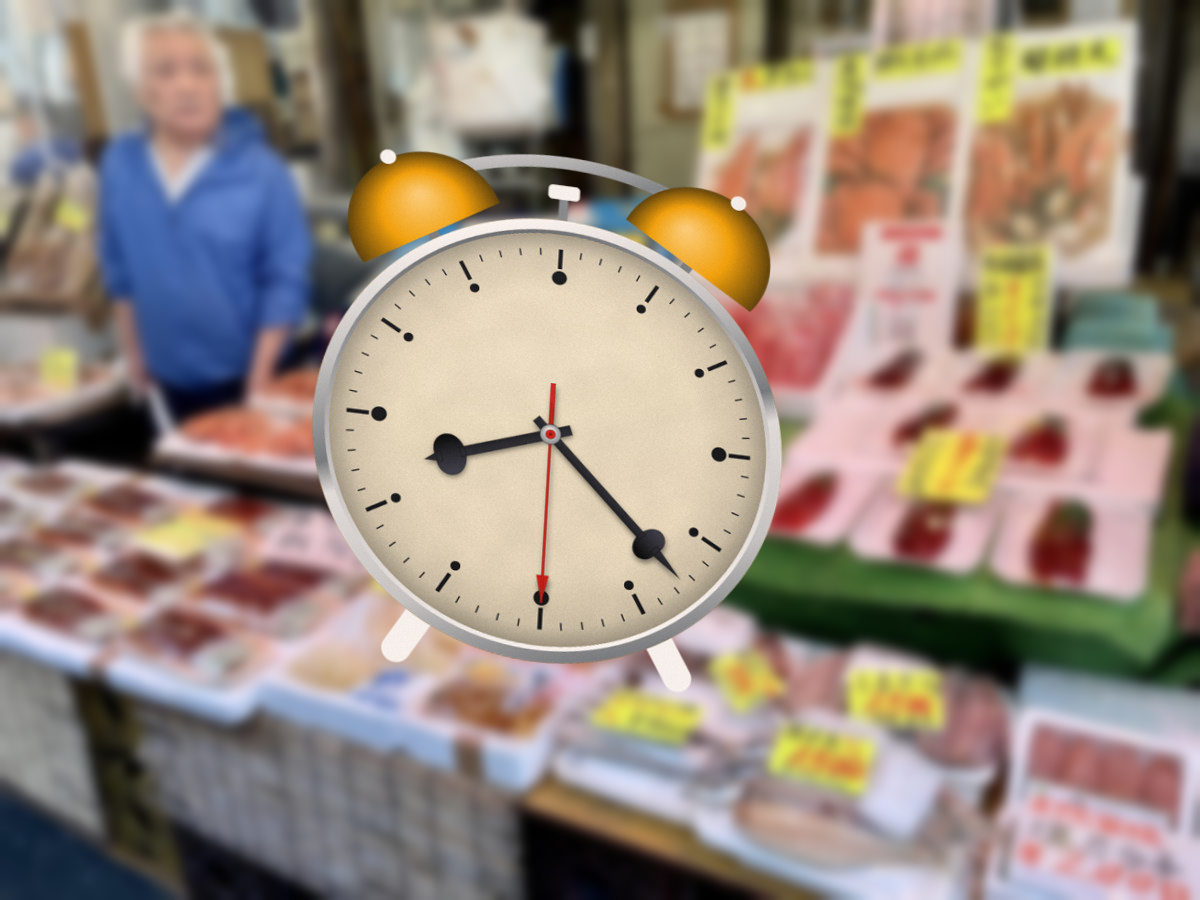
8:22:30
